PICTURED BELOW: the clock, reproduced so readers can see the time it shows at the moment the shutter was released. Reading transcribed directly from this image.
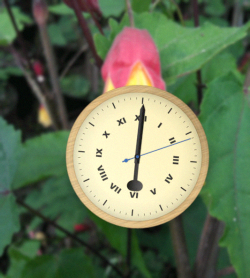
6:00:11
